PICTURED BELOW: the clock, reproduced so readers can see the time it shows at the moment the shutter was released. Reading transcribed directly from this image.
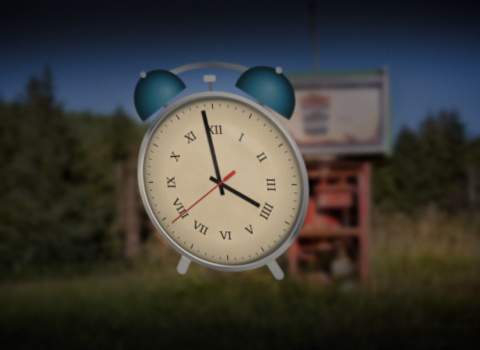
3:58:39
